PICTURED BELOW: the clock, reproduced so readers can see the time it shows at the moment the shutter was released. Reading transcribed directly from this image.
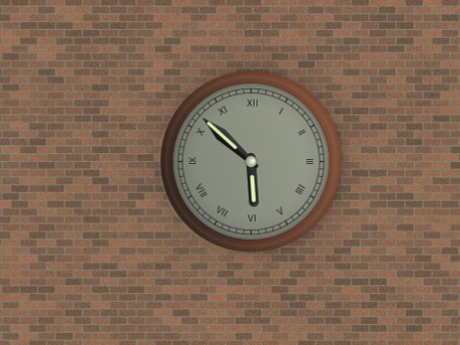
5:52
